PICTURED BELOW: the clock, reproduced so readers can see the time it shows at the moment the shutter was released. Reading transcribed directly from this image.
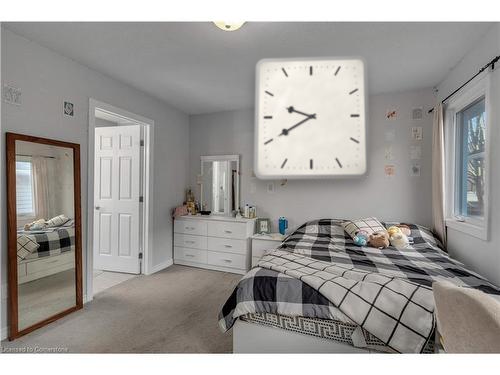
9:40
